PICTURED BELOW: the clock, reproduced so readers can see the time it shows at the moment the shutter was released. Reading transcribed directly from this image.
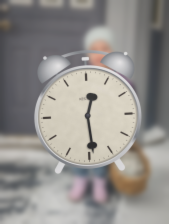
12:29
